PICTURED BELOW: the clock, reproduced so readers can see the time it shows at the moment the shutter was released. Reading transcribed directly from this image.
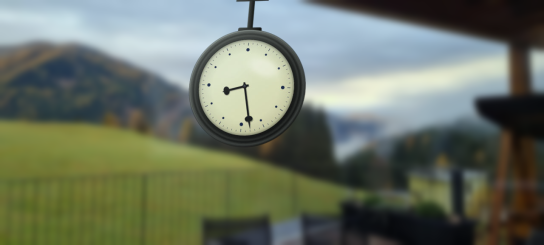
8:28
